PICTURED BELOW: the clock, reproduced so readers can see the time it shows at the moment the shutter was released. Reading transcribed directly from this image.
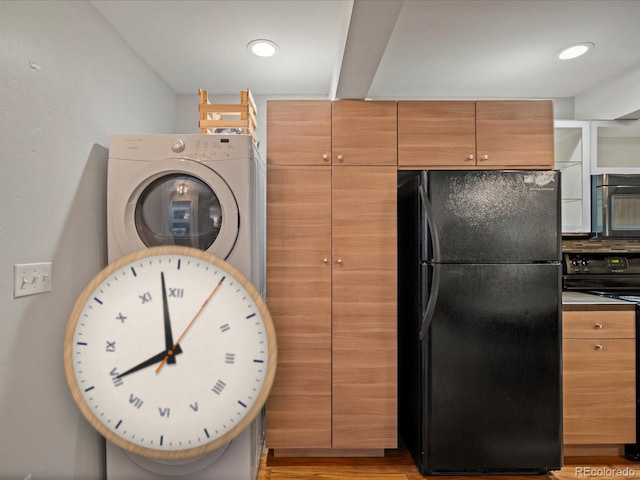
7:58:05
